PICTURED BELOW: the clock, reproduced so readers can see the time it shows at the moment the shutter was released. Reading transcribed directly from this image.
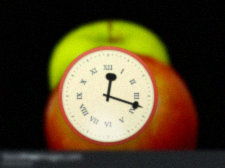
12:18
